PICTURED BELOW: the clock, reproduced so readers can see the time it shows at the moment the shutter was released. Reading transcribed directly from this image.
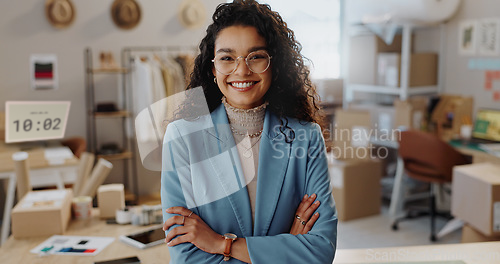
10:02
